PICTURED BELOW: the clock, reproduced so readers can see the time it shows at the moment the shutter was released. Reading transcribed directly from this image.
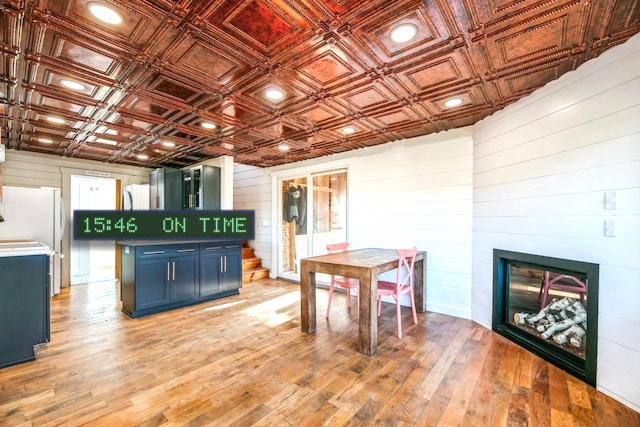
15:46
